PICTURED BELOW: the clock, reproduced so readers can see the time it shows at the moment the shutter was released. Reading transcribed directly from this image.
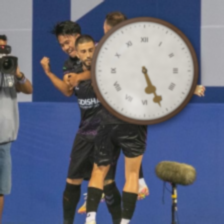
5:26
